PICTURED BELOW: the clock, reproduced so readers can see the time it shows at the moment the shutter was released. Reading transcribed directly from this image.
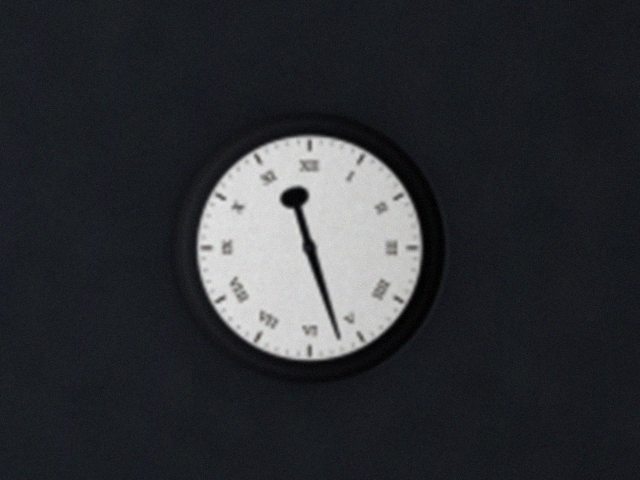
11:27
